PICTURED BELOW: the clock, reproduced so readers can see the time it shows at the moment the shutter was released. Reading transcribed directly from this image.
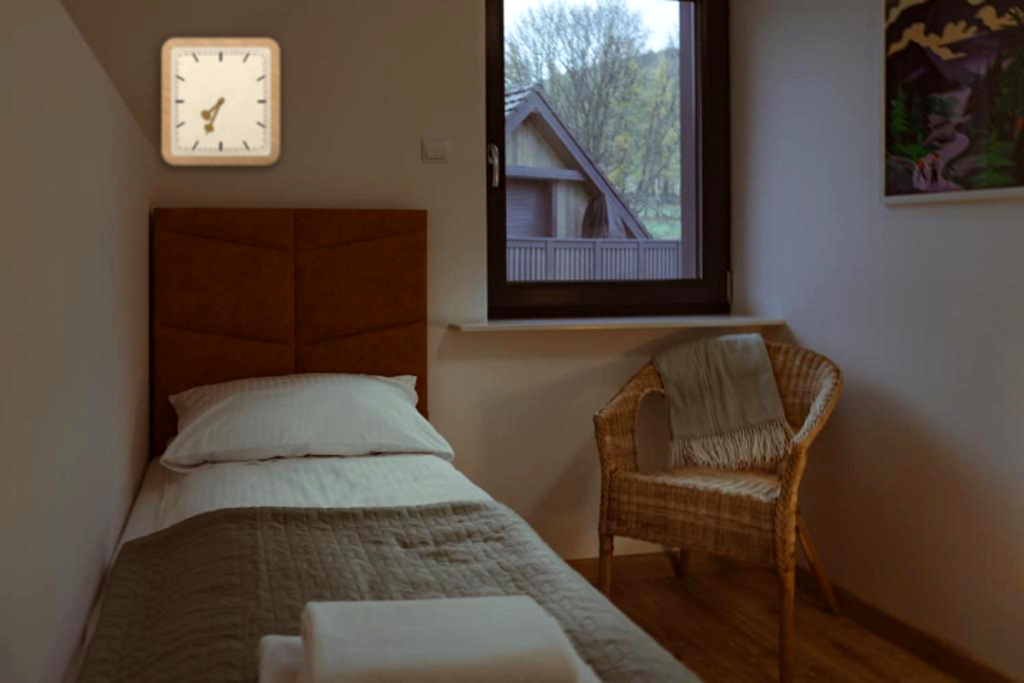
7:34
